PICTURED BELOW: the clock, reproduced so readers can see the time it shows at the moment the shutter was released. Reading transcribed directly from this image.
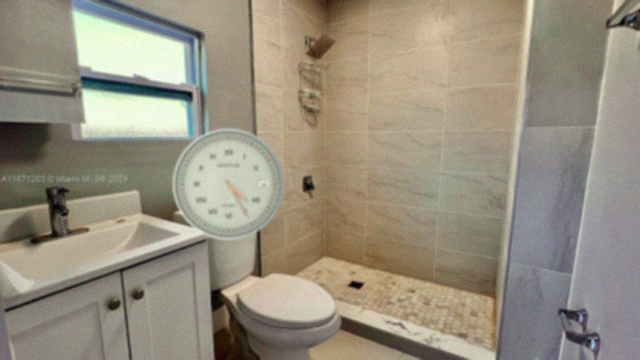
4:25
